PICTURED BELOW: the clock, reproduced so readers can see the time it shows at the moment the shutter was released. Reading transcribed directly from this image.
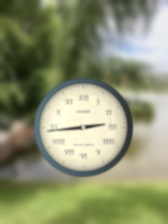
2:44
